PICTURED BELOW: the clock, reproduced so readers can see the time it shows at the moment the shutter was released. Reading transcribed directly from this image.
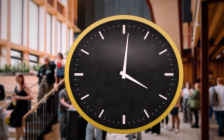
4:01
